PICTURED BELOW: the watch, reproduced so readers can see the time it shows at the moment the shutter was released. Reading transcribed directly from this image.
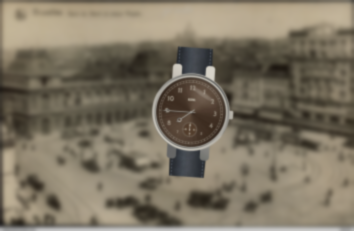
7:45
